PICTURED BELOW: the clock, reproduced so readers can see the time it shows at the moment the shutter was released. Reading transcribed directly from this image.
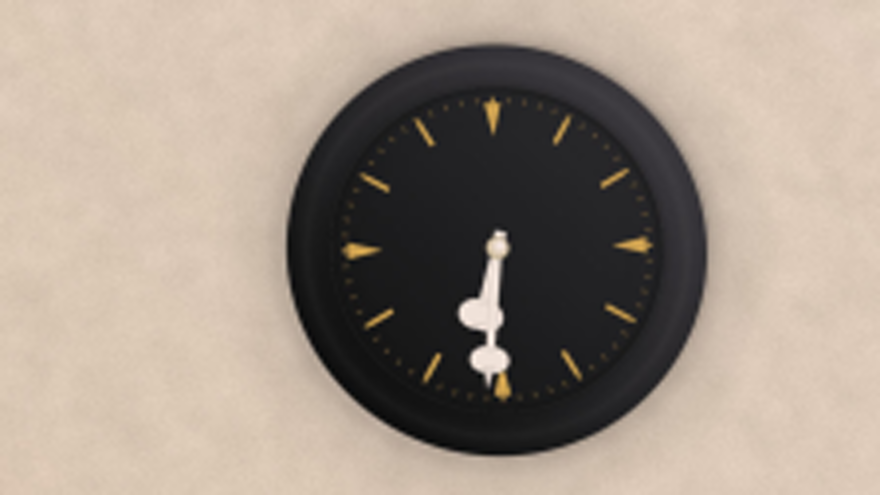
6:31
